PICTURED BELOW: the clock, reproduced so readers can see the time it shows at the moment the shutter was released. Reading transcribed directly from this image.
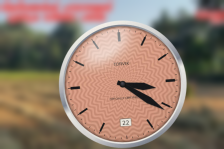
3:21
